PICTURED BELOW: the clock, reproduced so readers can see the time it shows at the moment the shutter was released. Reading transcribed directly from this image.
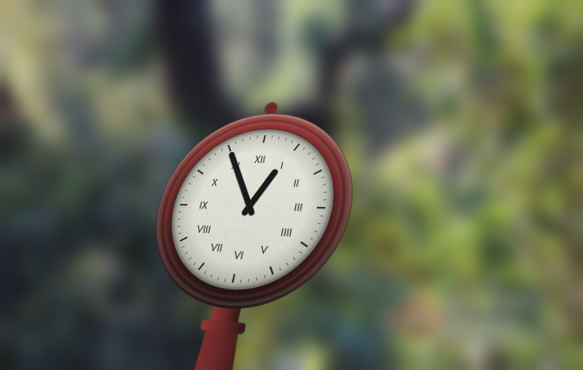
12:55
